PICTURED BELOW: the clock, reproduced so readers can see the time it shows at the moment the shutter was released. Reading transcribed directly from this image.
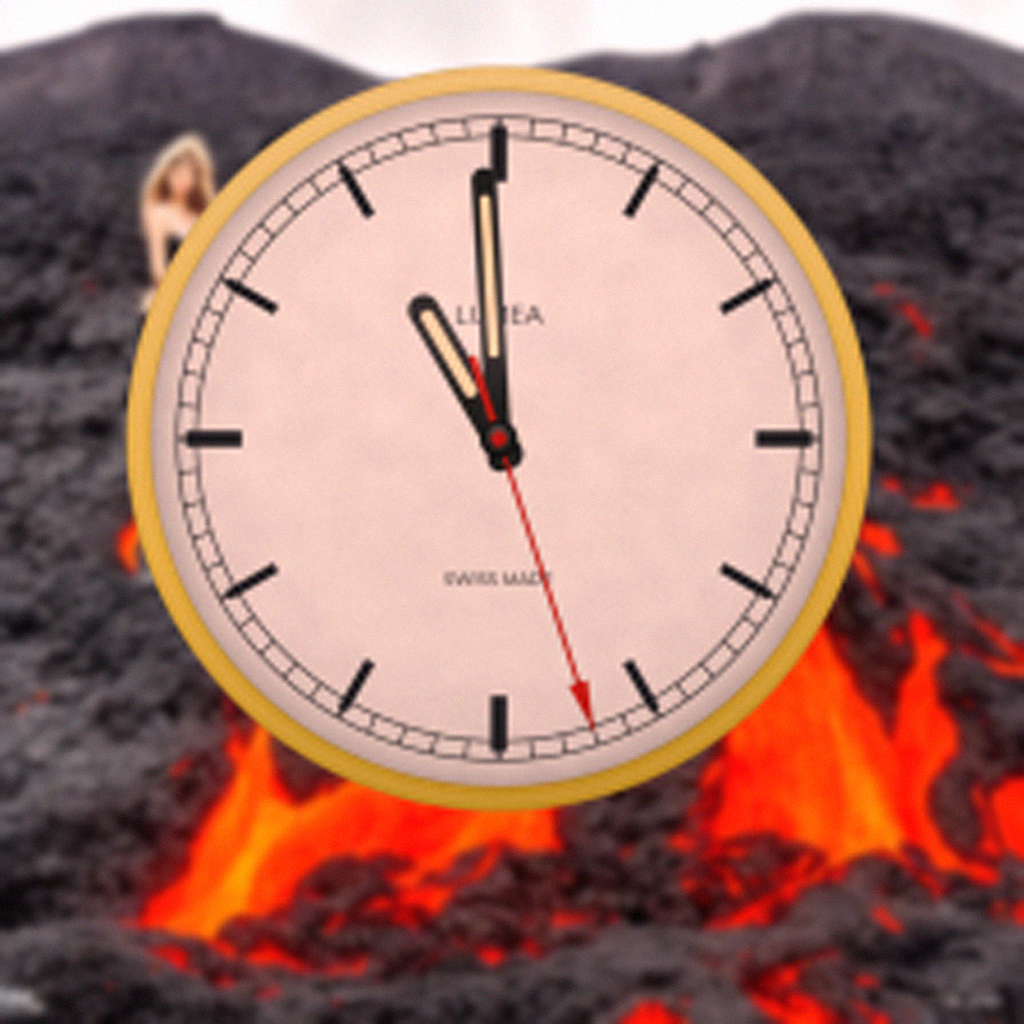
10:59:27
